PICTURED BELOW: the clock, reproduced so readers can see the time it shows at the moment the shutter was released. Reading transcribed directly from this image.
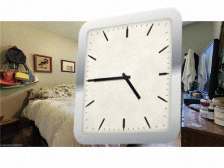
4:45
